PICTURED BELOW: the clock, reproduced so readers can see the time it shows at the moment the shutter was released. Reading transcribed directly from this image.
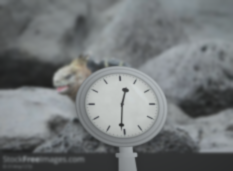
12:31
